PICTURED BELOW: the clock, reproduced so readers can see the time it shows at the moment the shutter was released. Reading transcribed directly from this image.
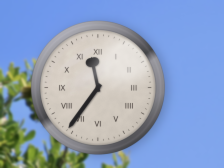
11:36
